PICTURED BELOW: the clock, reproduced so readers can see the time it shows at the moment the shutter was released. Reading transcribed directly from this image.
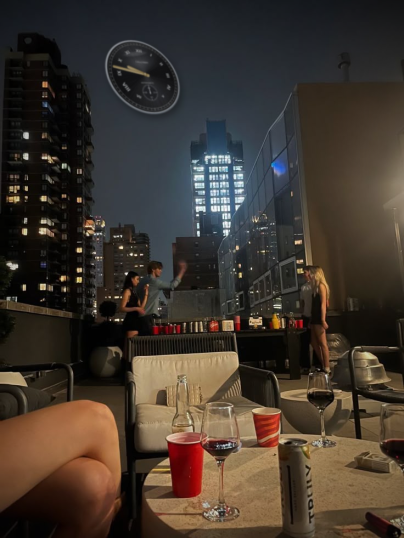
9:47
